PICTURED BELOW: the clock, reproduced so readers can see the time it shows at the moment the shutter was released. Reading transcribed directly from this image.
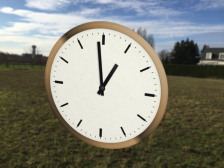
12:59
